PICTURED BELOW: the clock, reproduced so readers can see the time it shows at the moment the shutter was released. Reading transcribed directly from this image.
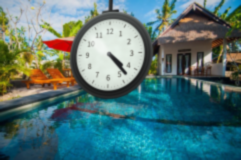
4:23
